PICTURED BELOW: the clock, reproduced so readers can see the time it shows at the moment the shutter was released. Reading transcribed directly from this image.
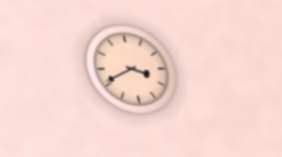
3:41
